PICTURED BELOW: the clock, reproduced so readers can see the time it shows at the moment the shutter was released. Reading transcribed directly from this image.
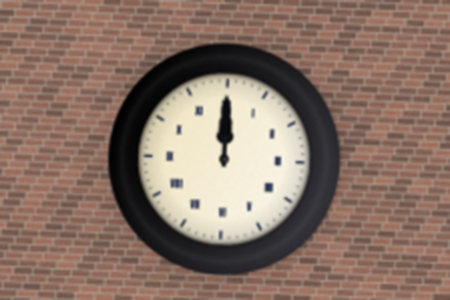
12:00
